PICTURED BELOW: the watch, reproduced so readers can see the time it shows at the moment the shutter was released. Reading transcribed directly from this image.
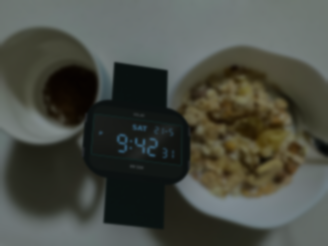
9:42
